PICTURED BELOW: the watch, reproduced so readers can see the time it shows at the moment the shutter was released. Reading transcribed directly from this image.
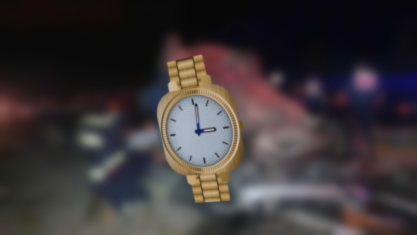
3:01
